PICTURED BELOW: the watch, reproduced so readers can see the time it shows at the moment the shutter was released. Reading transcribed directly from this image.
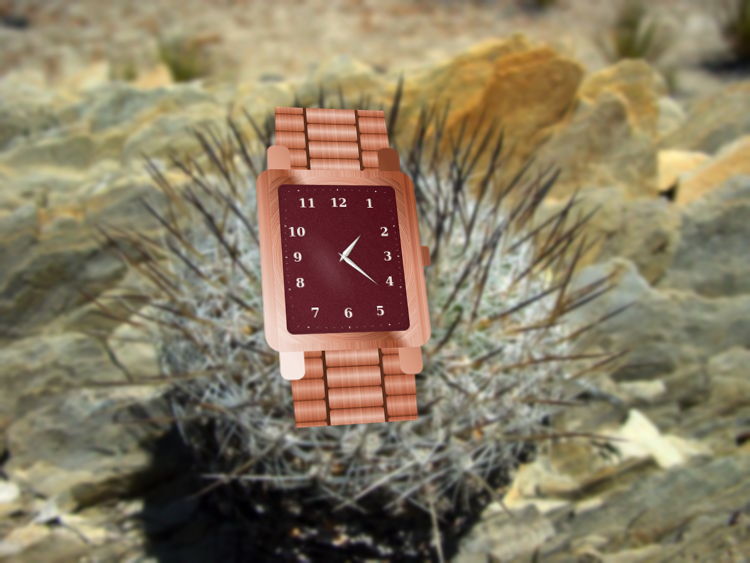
1:22
